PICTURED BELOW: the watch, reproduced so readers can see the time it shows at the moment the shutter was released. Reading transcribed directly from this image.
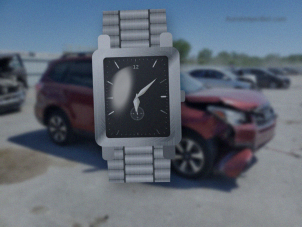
6:08
